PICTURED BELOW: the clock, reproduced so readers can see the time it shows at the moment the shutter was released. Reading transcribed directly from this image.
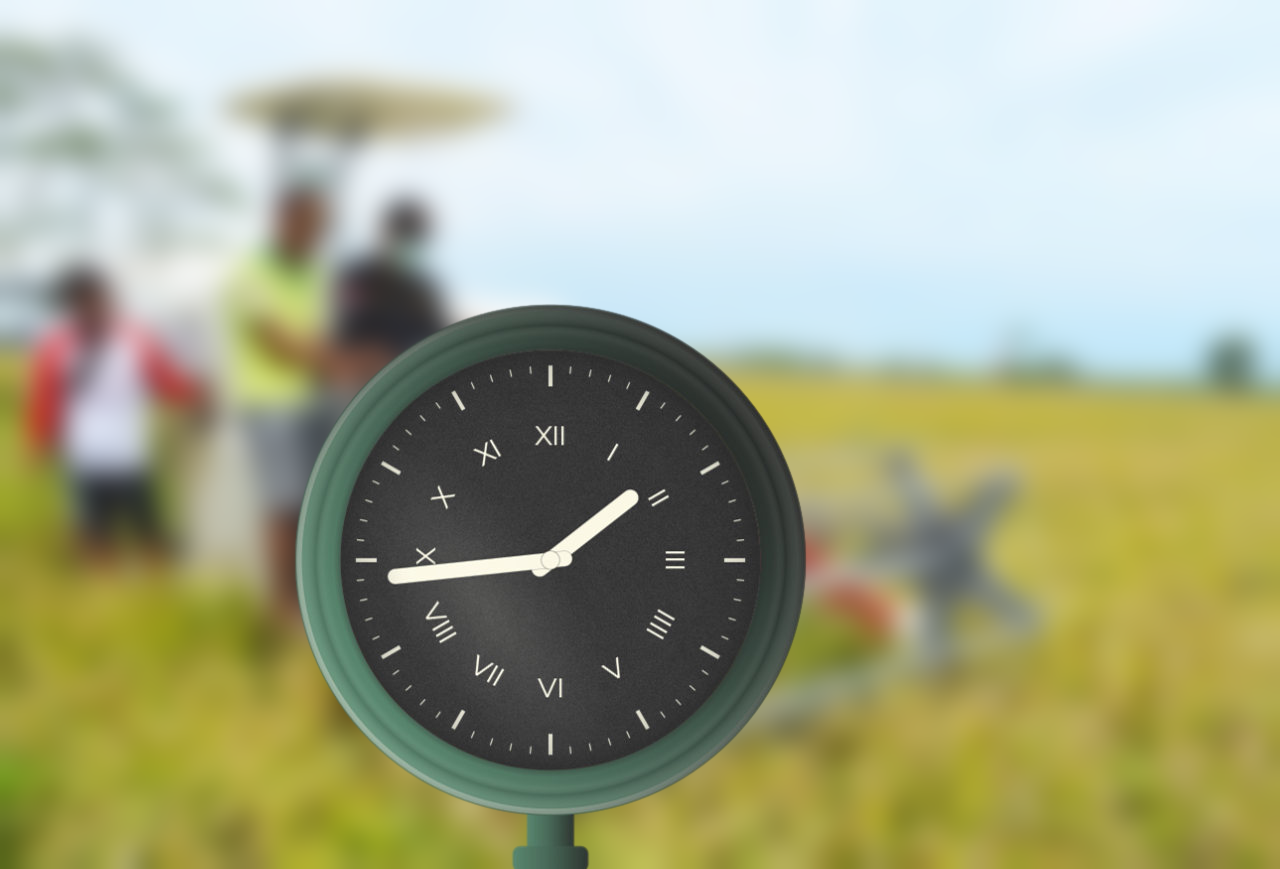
1:44
